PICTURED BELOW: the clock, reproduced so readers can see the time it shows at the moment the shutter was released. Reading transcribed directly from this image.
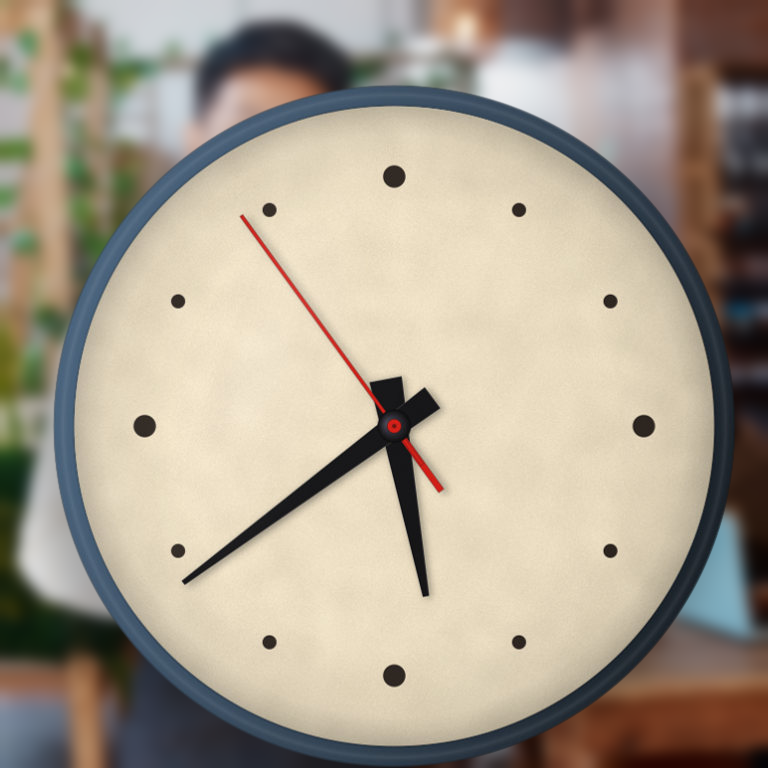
5:38:54
